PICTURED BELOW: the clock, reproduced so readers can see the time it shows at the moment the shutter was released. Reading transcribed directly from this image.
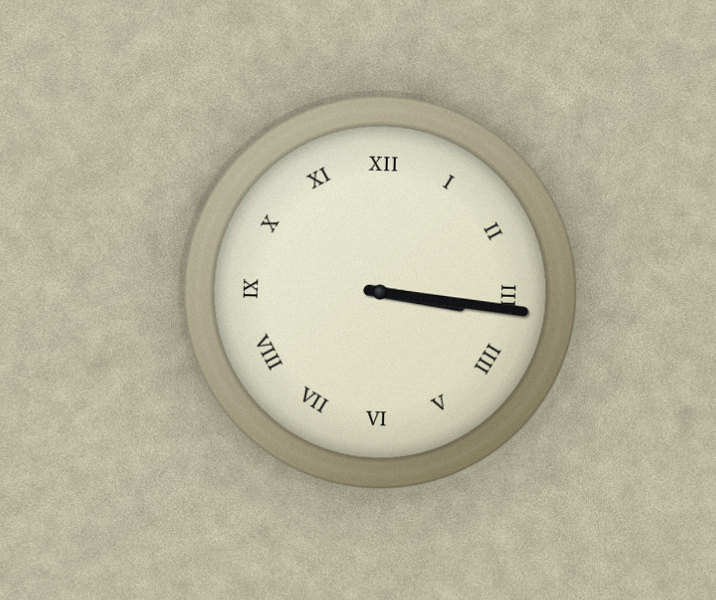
3:16
